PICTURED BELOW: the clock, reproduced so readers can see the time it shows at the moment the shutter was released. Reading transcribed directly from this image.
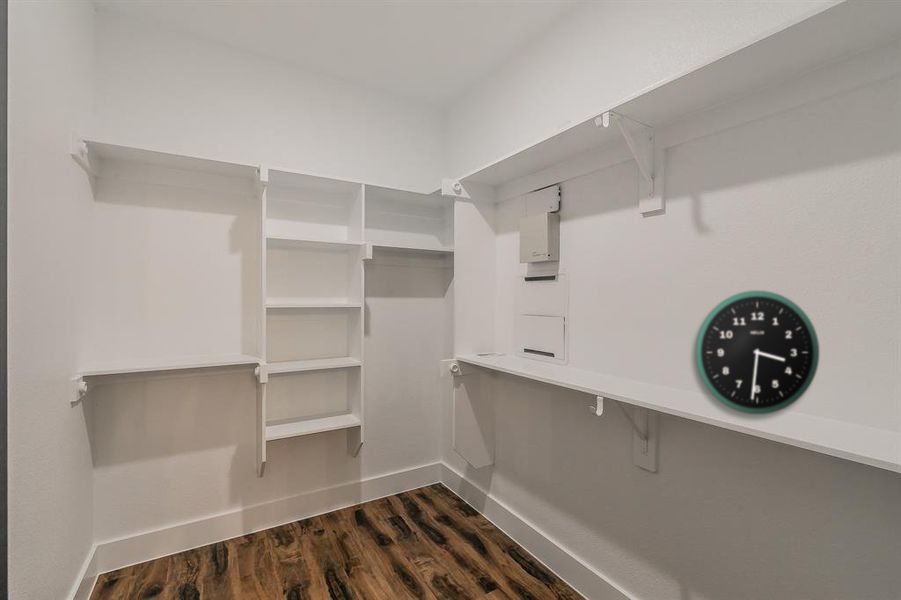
3:31
